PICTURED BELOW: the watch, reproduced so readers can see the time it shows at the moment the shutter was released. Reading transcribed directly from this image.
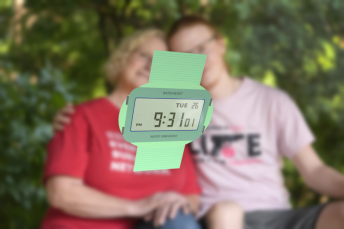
9:31:01
